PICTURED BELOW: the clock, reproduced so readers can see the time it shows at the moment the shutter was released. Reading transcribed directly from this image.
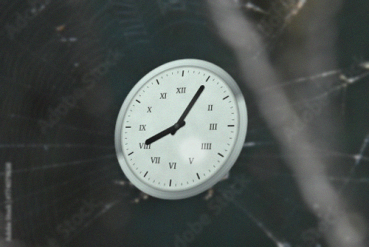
8:05
